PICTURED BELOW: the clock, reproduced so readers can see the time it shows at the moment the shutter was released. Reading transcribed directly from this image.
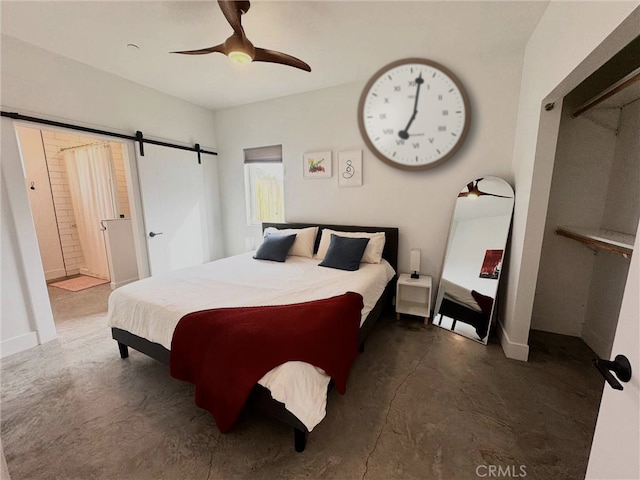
7:02
